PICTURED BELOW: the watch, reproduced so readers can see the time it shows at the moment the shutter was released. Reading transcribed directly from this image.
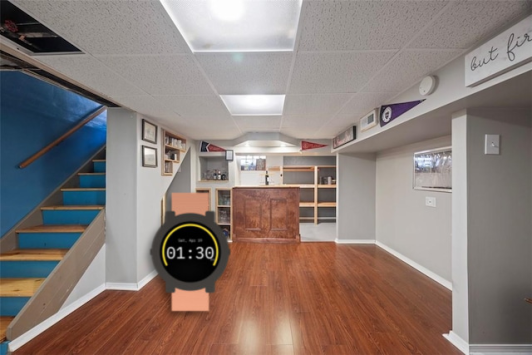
1:30
